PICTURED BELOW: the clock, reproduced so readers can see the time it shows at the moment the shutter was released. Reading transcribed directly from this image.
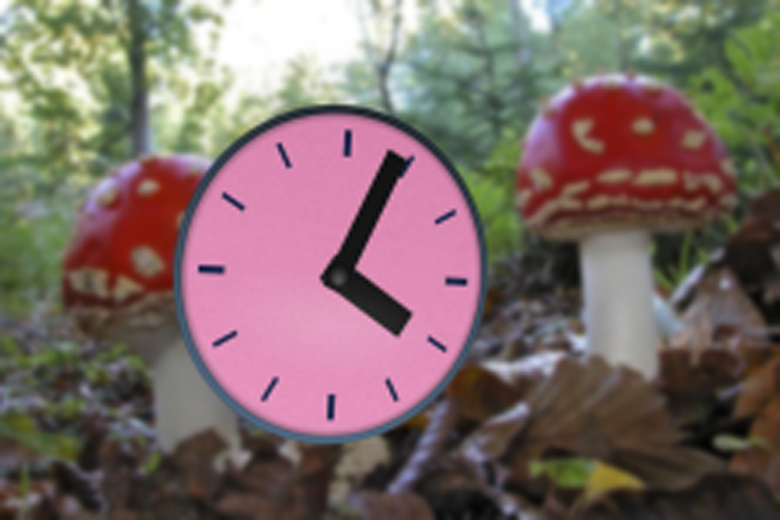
4:04
